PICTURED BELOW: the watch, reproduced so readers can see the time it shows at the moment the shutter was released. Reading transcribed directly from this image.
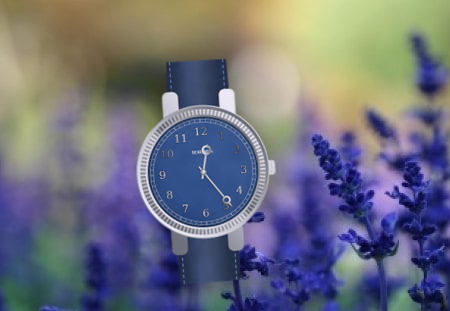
12:24
